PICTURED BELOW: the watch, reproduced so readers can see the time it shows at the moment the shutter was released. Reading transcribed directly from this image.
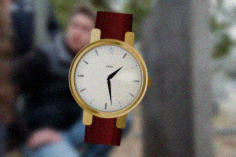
1:28
